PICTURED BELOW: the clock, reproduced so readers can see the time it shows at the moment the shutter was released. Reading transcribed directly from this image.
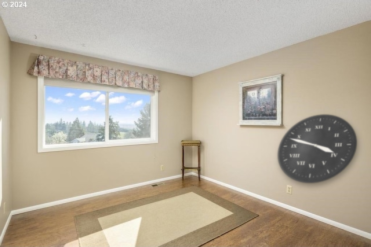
3:48
